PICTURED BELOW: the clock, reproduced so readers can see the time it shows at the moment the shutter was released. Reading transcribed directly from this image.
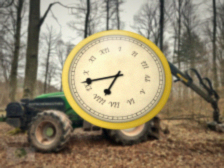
7:47
